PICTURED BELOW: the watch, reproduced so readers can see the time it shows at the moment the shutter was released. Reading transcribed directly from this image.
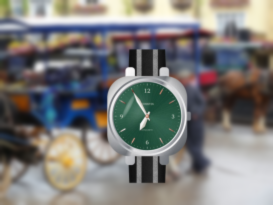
6:55
